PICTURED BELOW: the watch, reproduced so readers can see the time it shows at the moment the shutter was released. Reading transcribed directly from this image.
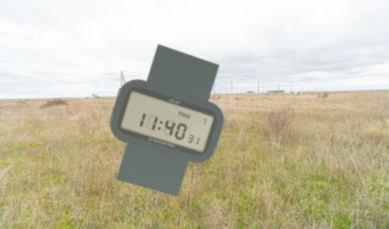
11:40
